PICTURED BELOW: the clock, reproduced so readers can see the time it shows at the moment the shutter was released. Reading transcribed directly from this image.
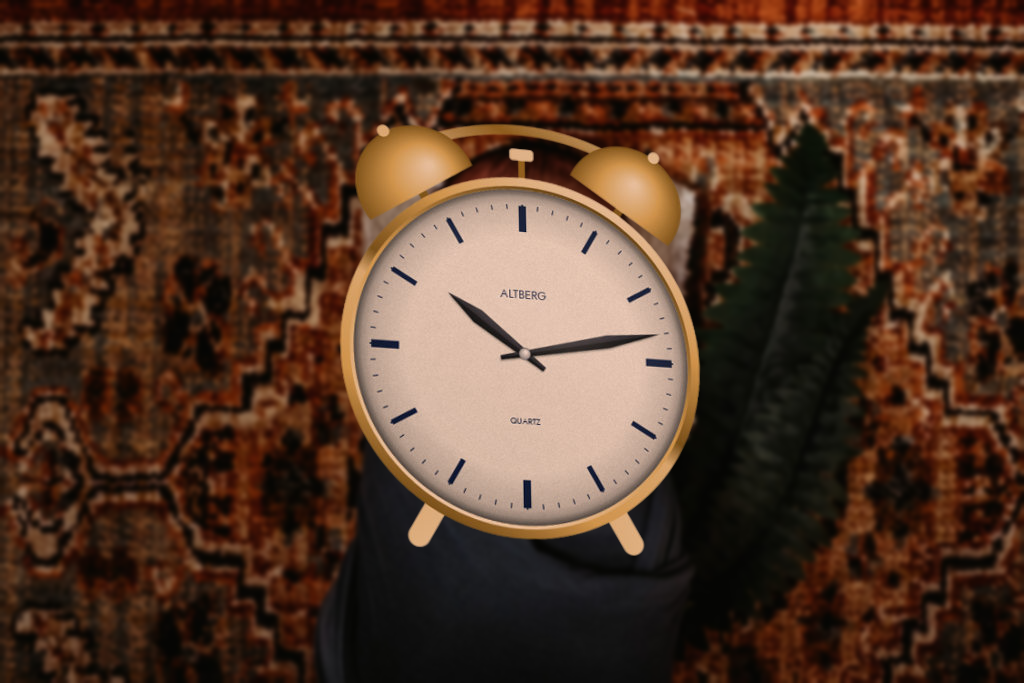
10:13
